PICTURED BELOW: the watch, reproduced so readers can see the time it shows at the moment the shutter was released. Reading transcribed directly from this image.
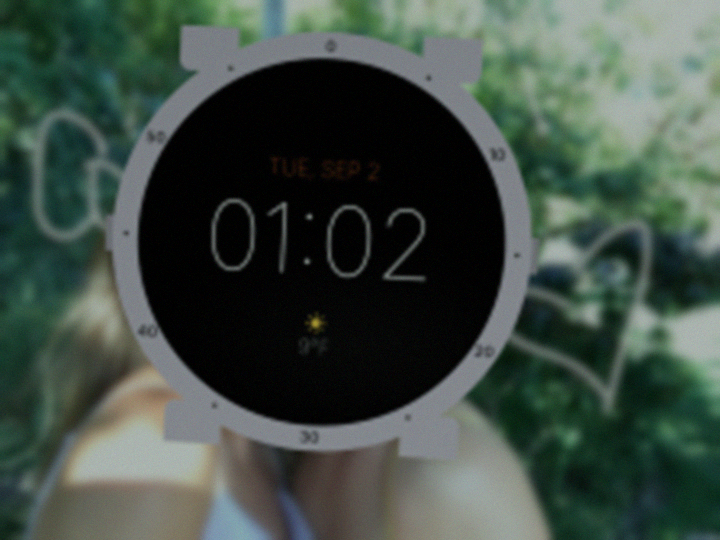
1:02
